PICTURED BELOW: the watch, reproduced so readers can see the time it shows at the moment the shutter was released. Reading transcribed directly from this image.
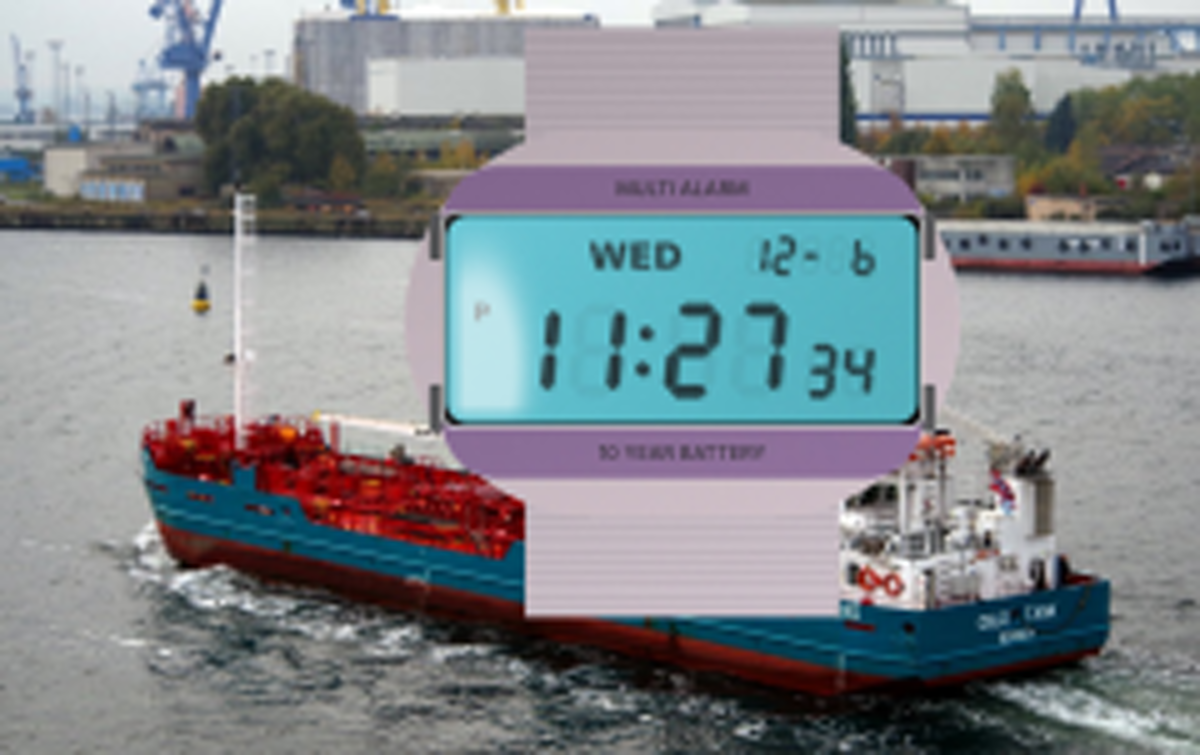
11:27:34
